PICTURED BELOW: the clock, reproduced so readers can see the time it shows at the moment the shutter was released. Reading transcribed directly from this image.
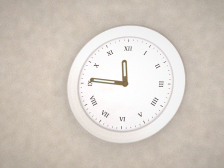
11:46
